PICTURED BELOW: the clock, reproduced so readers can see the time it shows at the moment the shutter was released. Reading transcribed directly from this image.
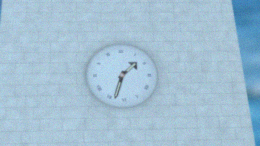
1:33
